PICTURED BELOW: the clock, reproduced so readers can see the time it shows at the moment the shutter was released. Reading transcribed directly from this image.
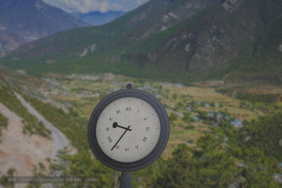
9:36
